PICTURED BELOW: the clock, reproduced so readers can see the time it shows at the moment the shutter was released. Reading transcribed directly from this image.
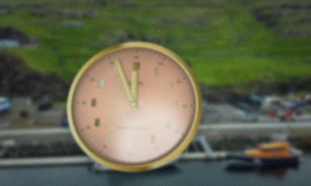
11:56
